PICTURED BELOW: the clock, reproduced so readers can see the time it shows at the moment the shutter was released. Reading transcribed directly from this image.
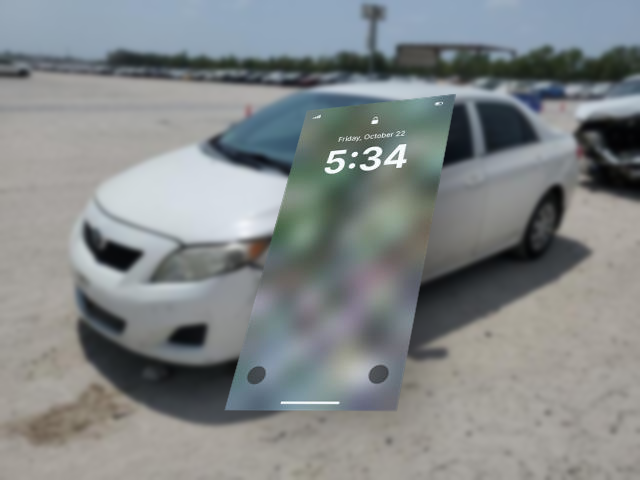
5:34
